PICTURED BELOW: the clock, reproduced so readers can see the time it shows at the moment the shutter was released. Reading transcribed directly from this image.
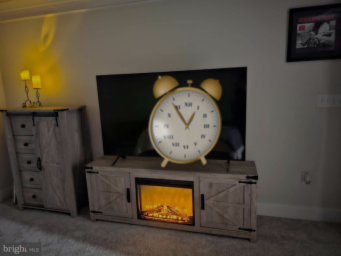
12:54
